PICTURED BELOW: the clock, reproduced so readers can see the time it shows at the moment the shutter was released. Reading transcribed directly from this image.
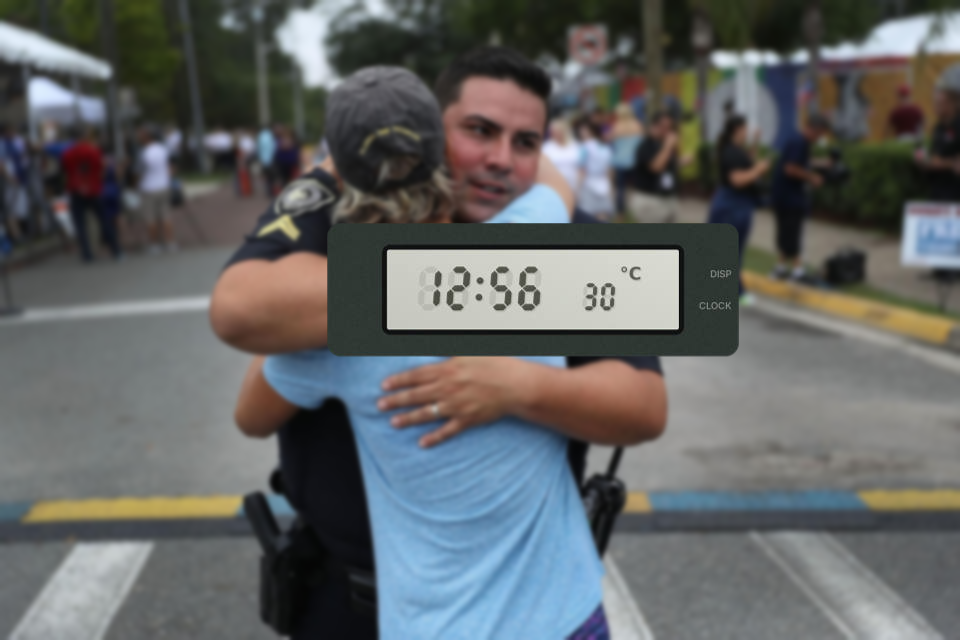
12:56
